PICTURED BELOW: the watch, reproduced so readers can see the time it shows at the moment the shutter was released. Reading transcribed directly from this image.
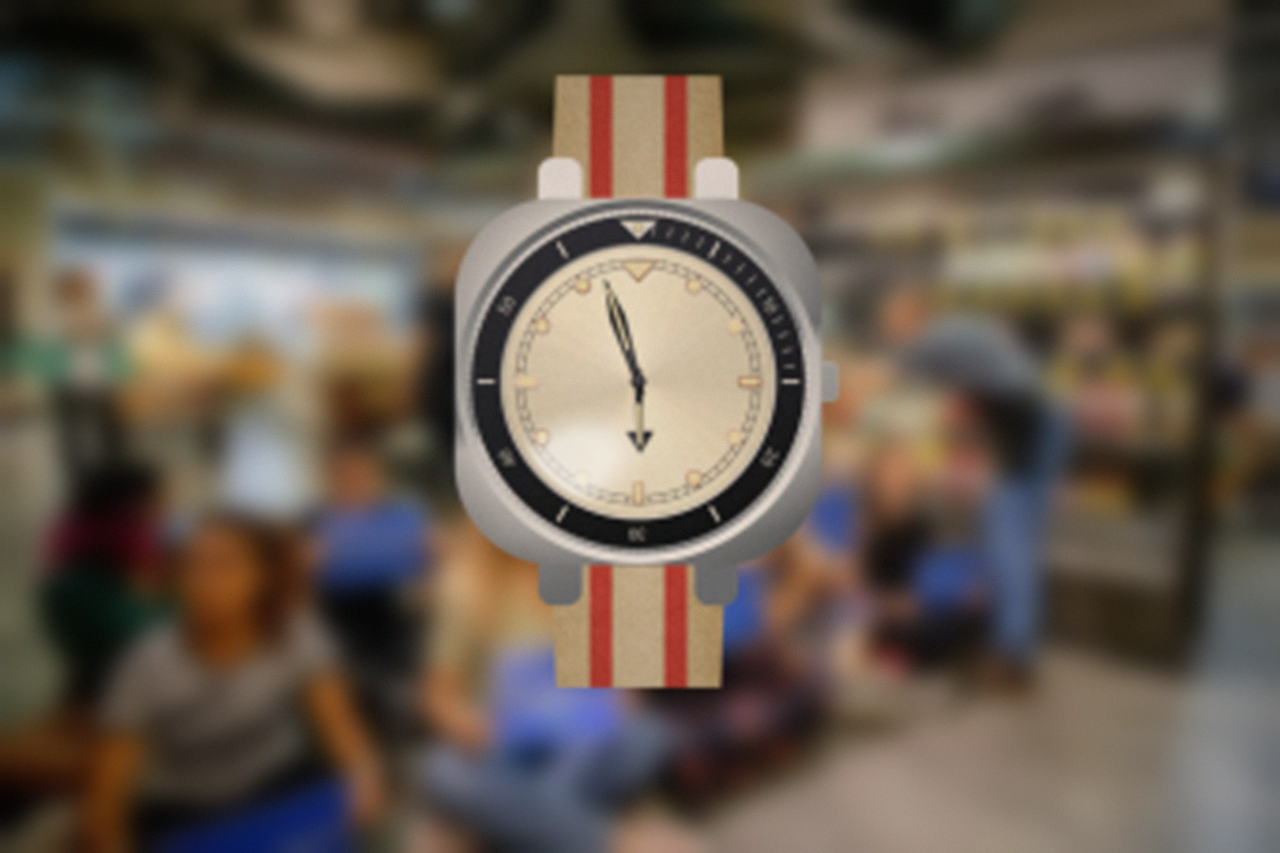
5:57
